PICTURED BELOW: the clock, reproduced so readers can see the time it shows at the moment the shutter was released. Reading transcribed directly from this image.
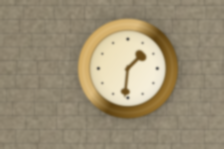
1:31
